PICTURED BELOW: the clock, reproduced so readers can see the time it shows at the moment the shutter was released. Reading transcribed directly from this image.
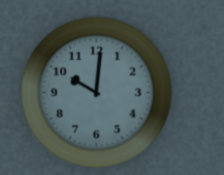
10:01
